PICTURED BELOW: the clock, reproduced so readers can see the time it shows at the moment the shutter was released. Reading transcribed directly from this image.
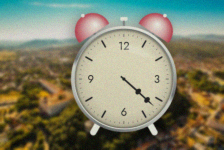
4:22
